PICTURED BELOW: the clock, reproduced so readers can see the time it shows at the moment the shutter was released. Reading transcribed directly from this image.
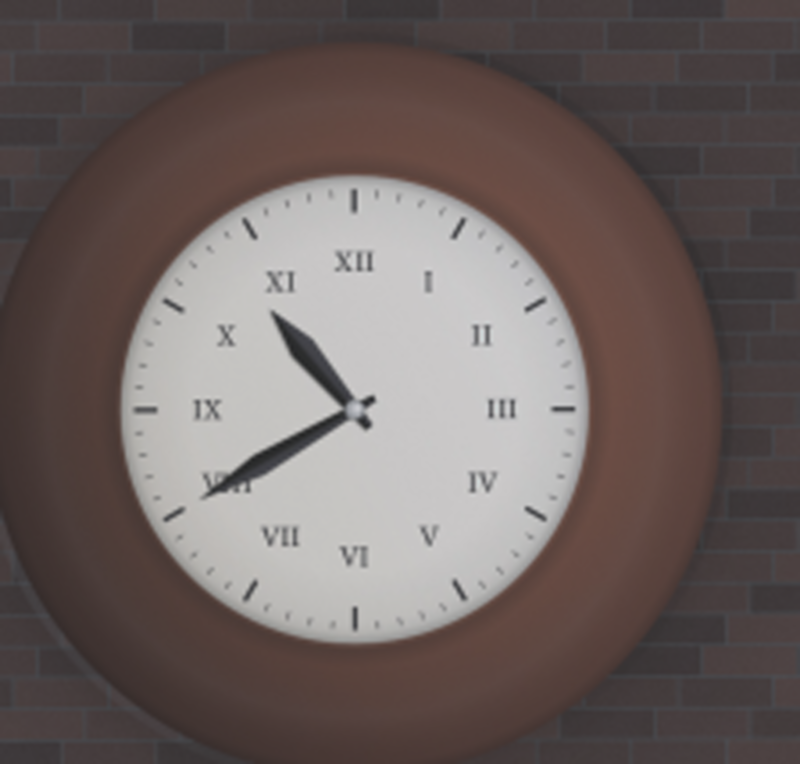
10:40
